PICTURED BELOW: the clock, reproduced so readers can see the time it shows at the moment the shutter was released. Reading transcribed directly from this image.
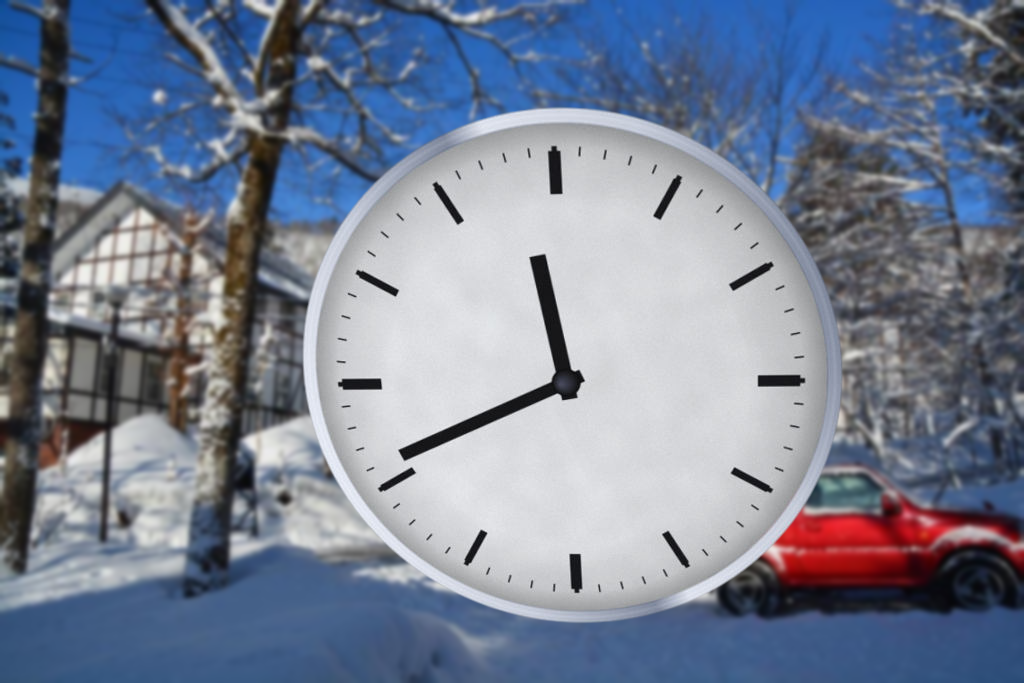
11:41
